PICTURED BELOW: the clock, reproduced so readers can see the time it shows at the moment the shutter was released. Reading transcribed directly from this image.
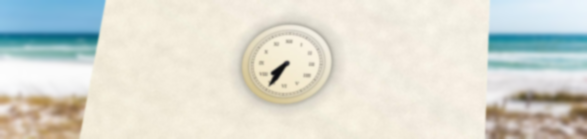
7:35
